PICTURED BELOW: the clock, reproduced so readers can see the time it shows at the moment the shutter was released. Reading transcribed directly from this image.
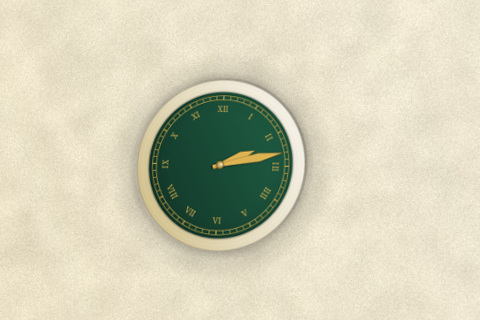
2:13
